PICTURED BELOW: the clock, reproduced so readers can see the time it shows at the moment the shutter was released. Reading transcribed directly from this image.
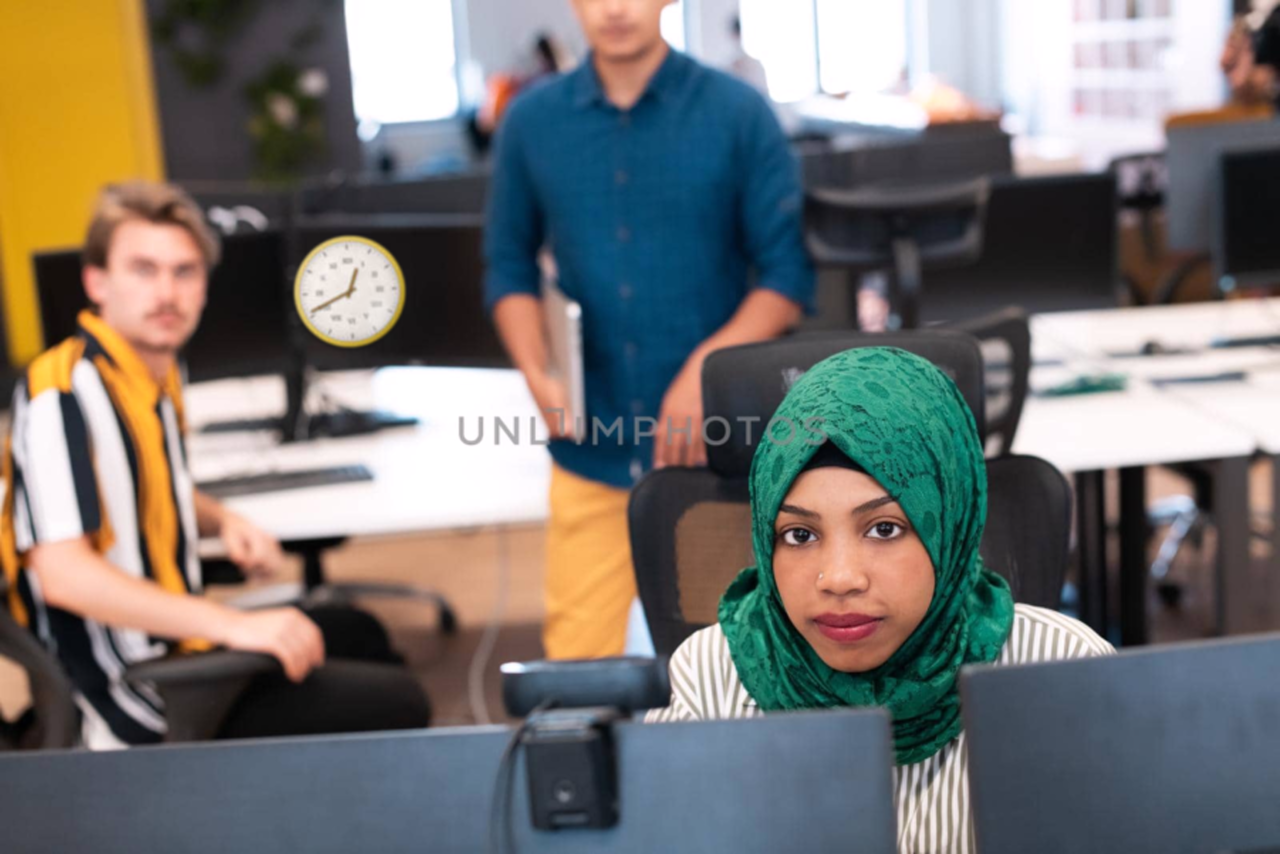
12:41
